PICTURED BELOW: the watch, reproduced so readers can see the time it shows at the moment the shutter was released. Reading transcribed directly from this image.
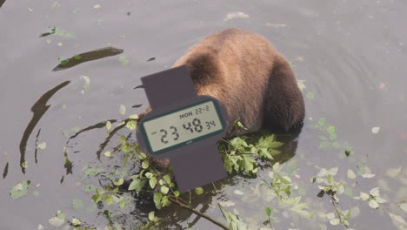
23:48:34
